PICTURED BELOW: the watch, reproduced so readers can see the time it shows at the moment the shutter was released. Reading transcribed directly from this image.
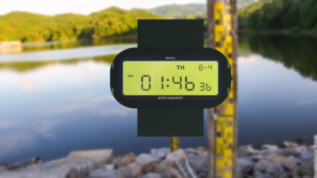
1:46
